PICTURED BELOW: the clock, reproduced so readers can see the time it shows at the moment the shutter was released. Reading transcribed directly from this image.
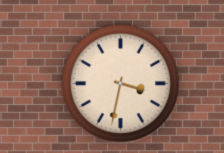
3:32
